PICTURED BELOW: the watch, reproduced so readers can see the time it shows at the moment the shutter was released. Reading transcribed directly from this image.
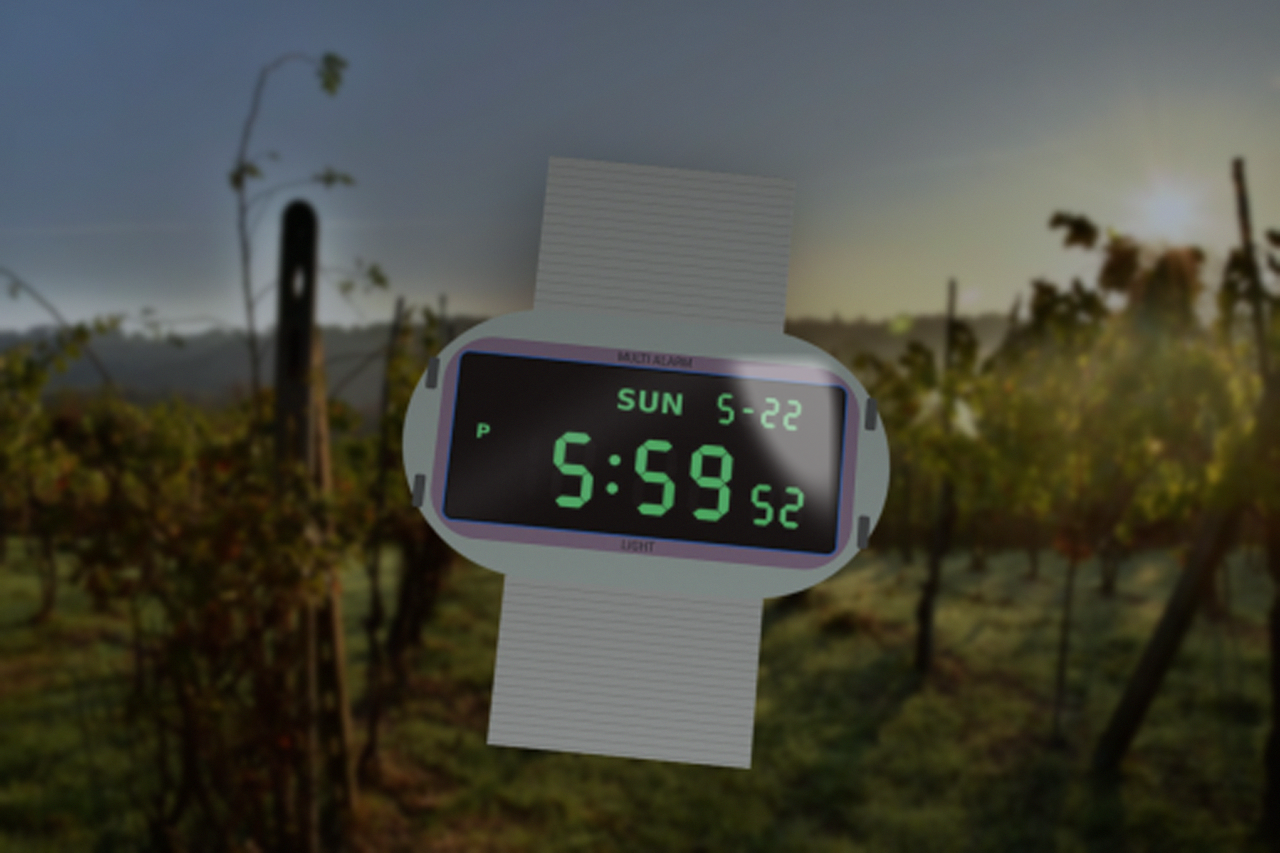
5:59:52
